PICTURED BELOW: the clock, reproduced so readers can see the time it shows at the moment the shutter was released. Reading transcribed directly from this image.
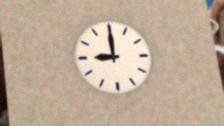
9:00
